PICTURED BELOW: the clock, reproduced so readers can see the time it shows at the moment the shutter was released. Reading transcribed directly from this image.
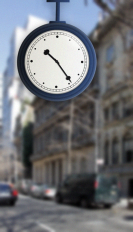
10:24
